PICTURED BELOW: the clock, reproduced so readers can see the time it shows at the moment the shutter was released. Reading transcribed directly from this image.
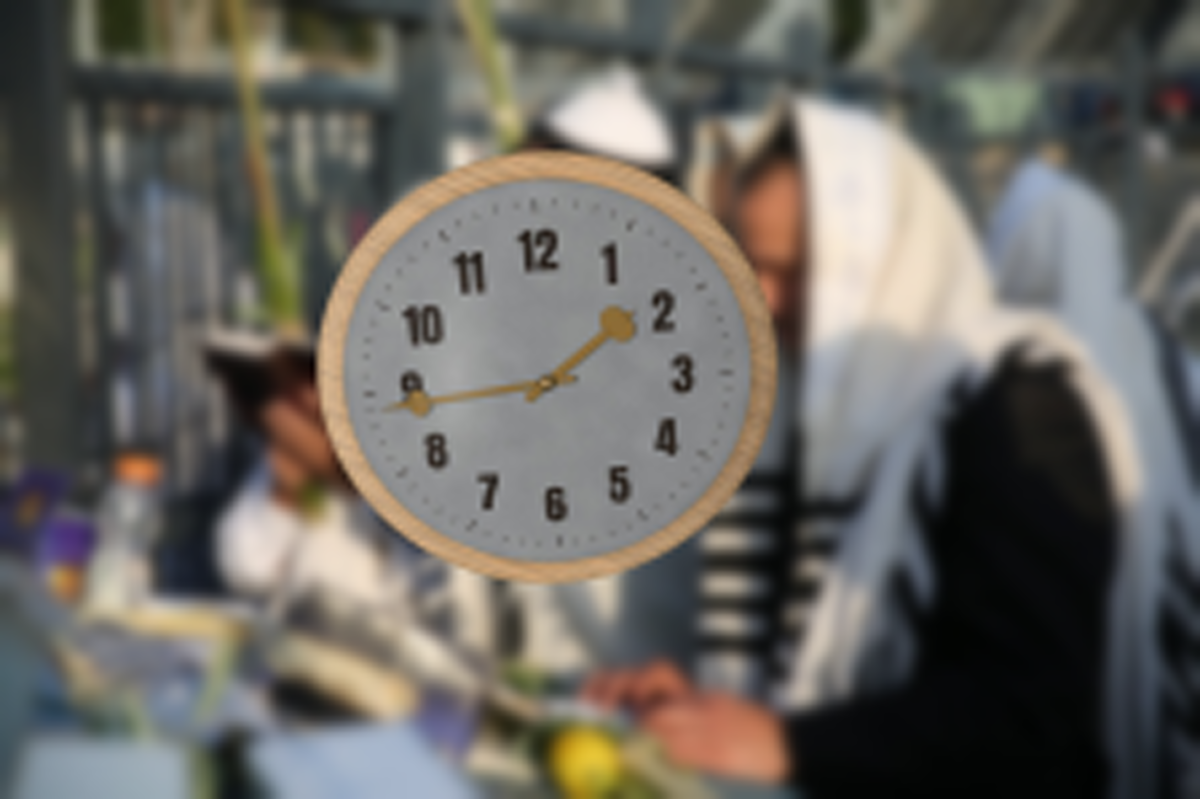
1:44
